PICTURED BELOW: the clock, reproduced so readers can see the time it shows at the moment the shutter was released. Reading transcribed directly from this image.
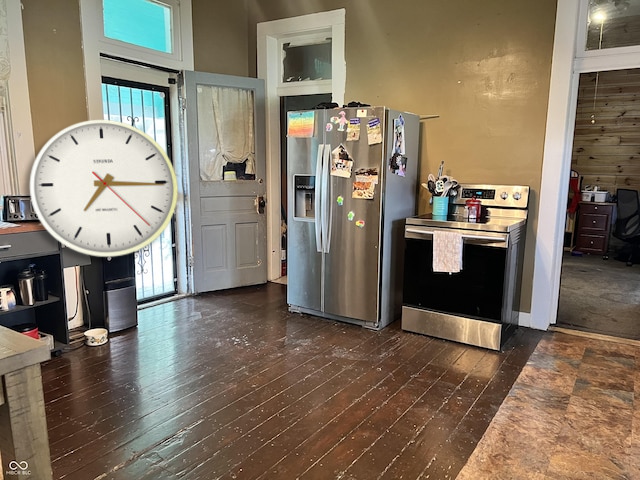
7:15:23
